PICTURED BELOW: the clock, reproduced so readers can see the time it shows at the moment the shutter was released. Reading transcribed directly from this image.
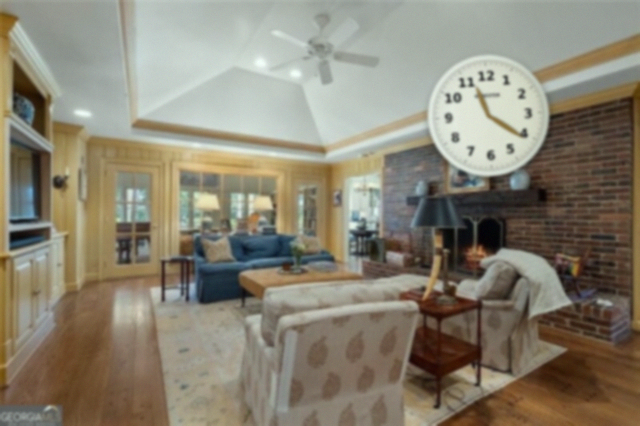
11:21
